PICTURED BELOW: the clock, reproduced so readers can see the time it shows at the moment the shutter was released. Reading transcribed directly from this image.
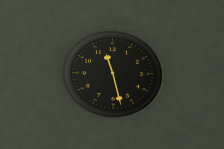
11:28
